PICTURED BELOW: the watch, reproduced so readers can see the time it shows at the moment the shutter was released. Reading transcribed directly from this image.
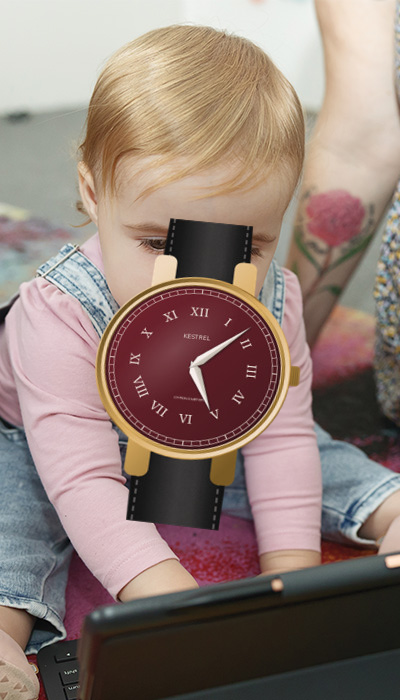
5:08
